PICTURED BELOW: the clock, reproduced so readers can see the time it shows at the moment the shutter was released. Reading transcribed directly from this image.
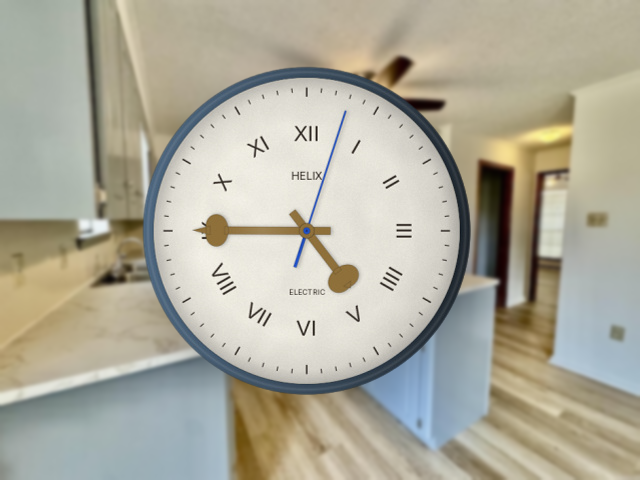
4:45:03
